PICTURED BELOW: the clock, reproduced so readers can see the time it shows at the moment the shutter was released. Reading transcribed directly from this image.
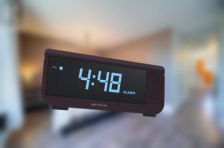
4:48
